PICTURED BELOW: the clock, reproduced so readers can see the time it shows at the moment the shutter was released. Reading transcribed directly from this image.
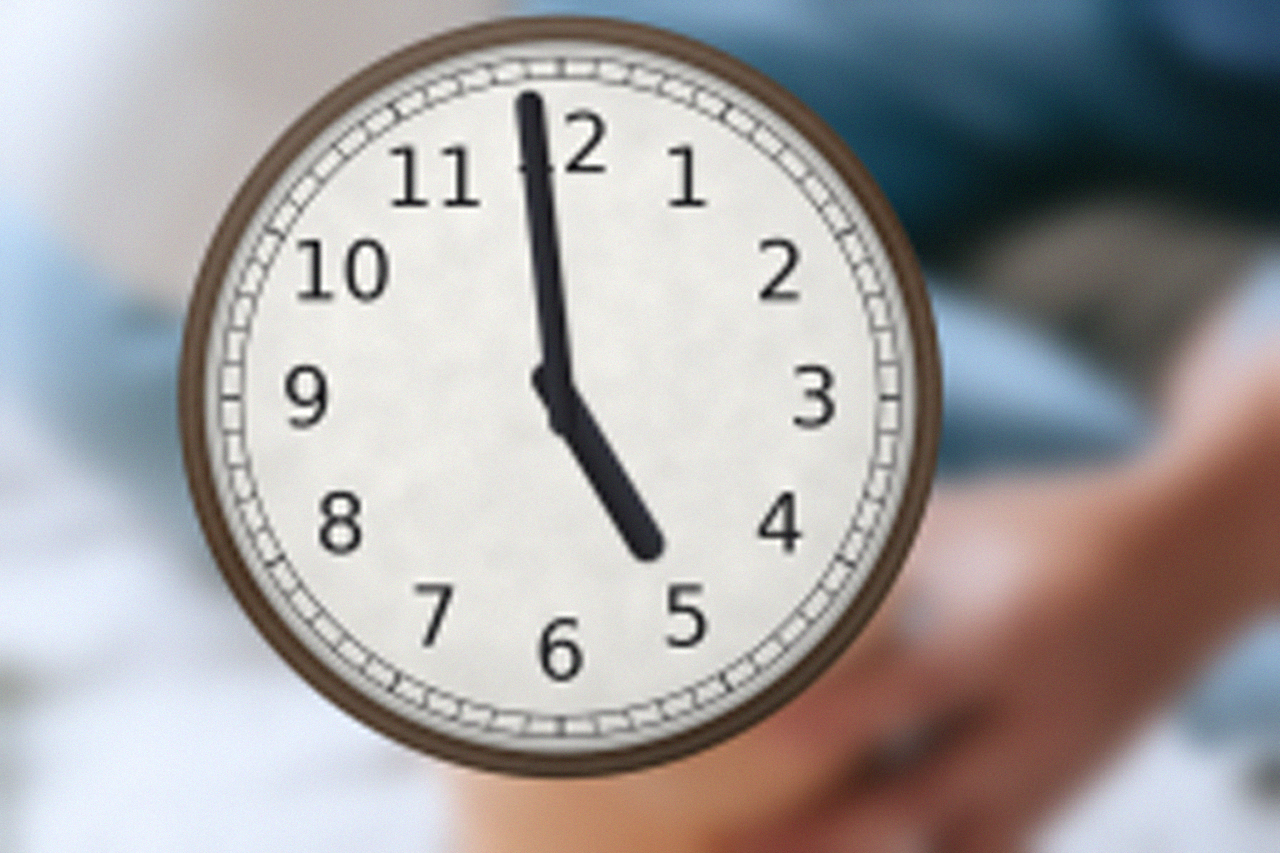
4:59
